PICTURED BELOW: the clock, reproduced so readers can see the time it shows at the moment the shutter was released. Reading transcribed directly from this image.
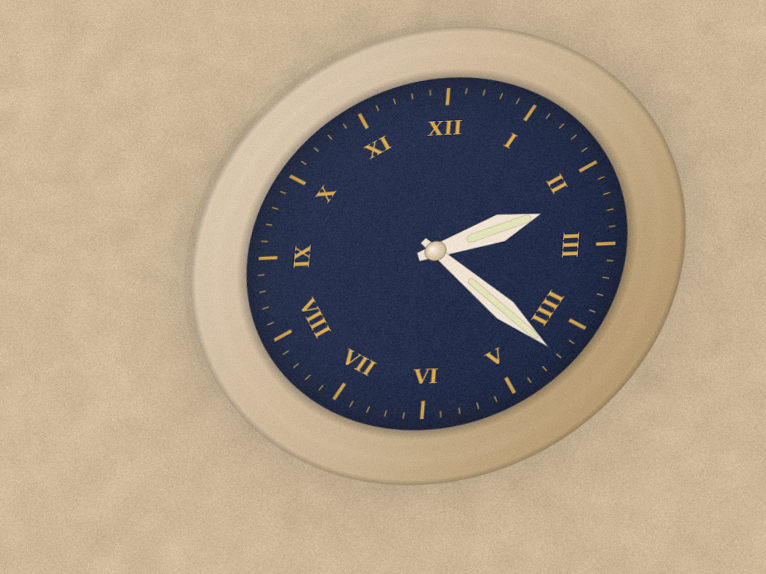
2:22
